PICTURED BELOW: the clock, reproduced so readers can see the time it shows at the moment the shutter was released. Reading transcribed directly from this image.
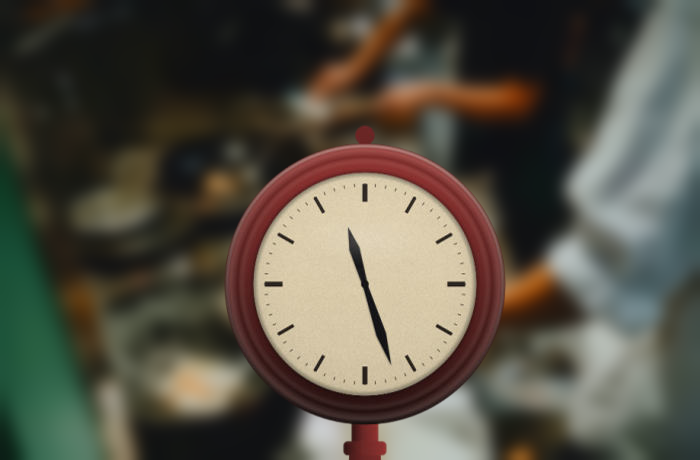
11:27
